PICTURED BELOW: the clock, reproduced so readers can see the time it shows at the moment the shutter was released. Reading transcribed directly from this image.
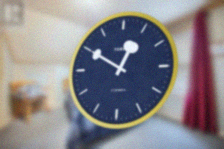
12:50
